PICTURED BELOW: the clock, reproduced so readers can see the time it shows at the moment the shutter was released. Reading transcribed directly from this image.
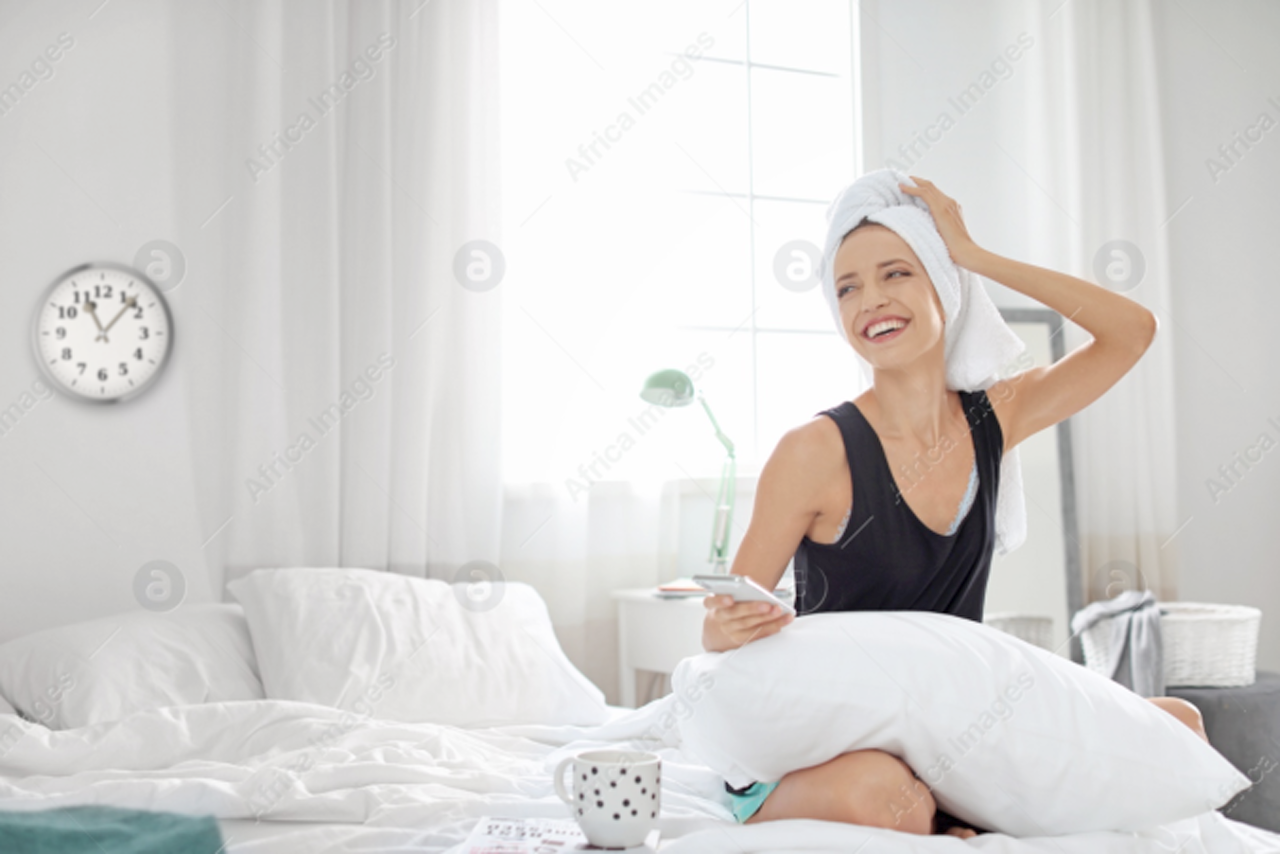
11:07
